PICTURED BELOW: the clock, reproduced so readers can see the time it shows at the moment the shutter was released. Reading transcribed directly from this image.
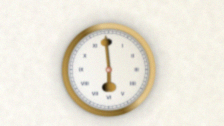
5:59
